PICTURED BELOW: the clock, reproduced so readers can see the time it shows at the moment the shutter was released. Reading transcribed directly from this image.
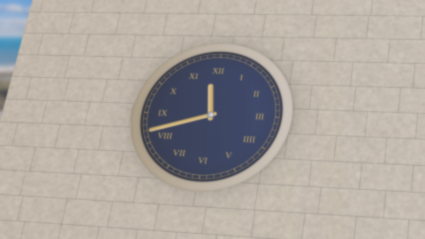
11:42
